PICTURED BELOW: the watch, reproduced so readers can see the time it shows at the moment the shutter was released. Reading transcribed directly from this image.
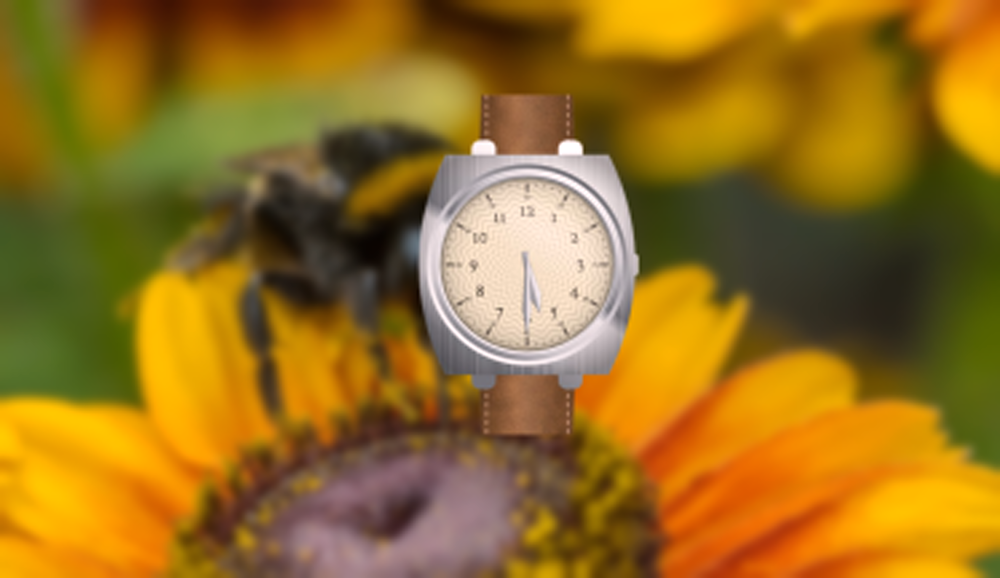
5:30
